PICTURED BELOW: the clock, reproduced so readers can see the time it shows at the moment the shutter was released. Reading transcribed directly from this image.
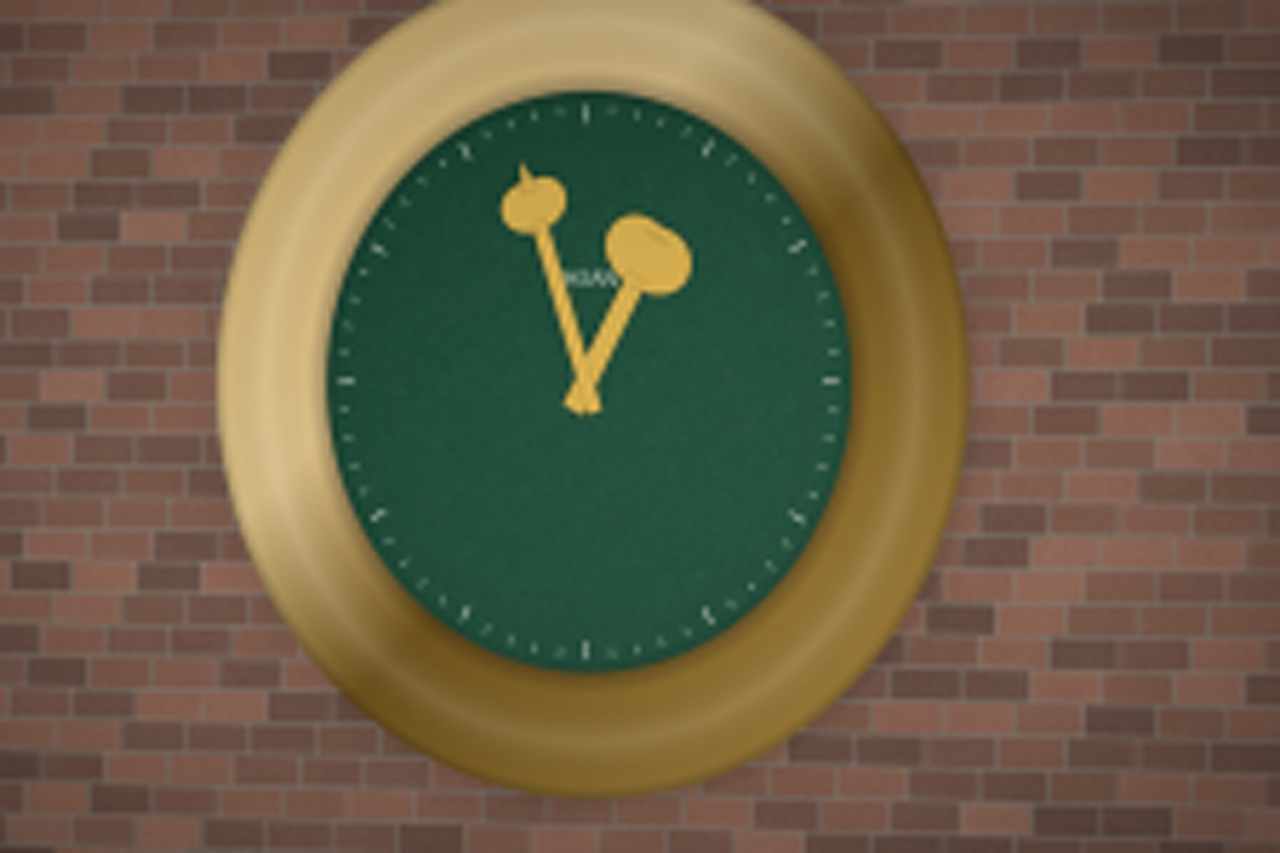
12:57
